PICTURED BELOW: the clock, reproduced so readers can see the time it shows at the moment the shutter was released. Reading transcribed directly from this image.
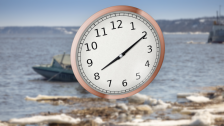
8:10
